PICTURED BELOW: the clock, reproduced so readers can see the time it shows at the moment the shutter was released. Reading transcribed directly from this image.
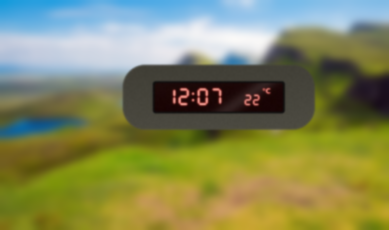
12:07
